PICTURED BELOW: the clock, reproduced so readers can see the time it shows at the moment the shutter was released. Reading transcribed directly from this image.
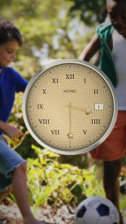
3:30
